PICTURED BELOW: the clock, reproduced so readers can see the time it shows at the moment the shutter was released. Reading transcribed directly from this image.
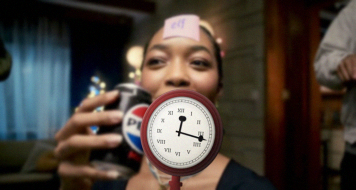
12:17
